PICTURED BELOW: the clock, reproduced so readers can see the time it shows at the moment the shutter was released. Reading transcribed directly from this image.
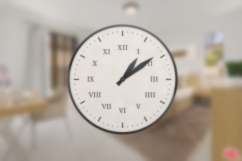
1:09
